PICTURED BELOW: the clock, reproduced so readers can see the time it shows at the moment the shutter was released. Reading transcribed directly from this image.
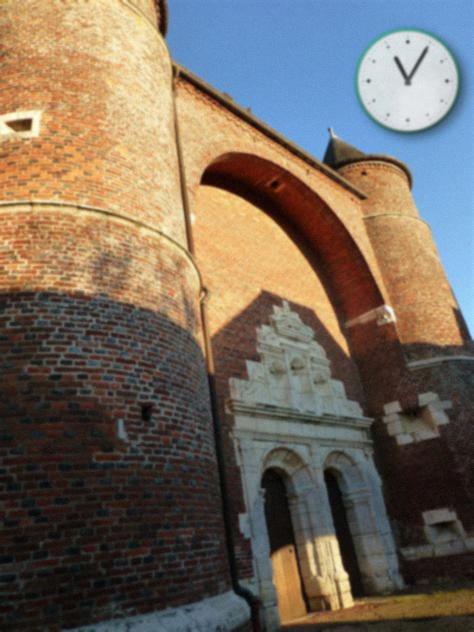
11:05
